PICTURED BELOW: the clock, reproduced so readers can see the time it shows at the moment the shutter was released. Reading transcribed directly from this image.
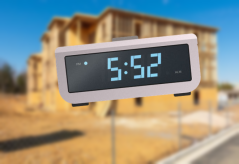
5:52
